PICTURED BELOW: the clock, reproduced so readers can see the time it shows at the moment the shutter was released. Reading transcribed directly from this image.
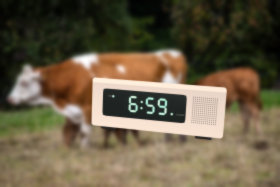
6:59
